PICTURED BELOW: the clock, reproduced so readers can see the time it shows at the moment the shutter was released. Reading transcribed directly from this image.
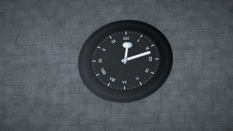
12:12
